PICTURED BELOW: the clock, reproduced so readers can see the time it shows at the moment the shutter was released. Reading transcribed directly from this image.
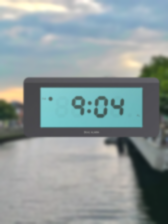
9:04
